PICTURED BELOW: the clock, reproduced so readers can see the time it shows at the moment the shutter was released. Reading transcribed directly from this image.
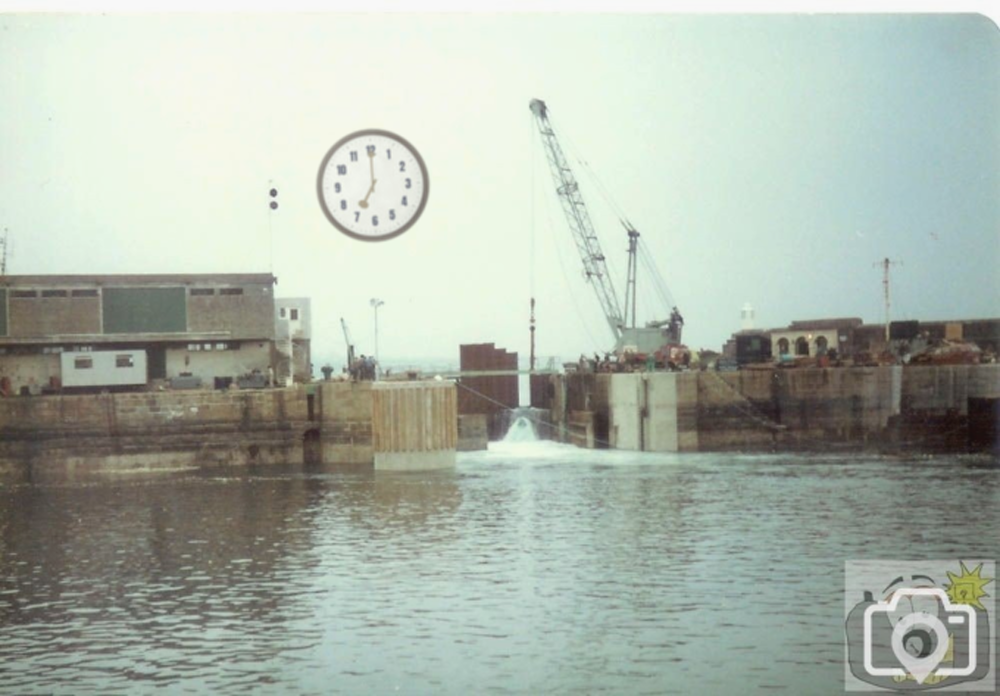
7:00
